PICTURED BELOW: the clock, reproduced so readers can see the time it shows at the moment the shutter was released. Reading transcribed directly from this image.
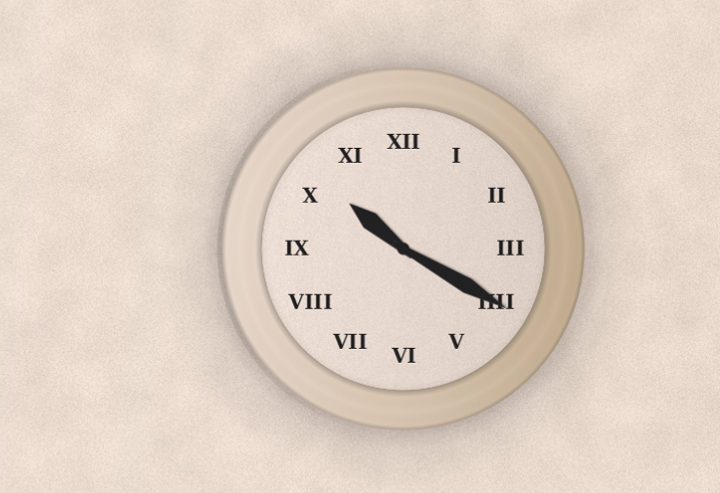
10:20
